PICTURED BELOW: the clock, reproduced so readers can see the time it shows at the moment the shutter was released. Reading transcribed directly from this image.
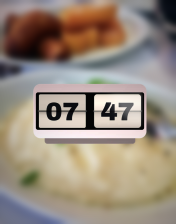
7:47
